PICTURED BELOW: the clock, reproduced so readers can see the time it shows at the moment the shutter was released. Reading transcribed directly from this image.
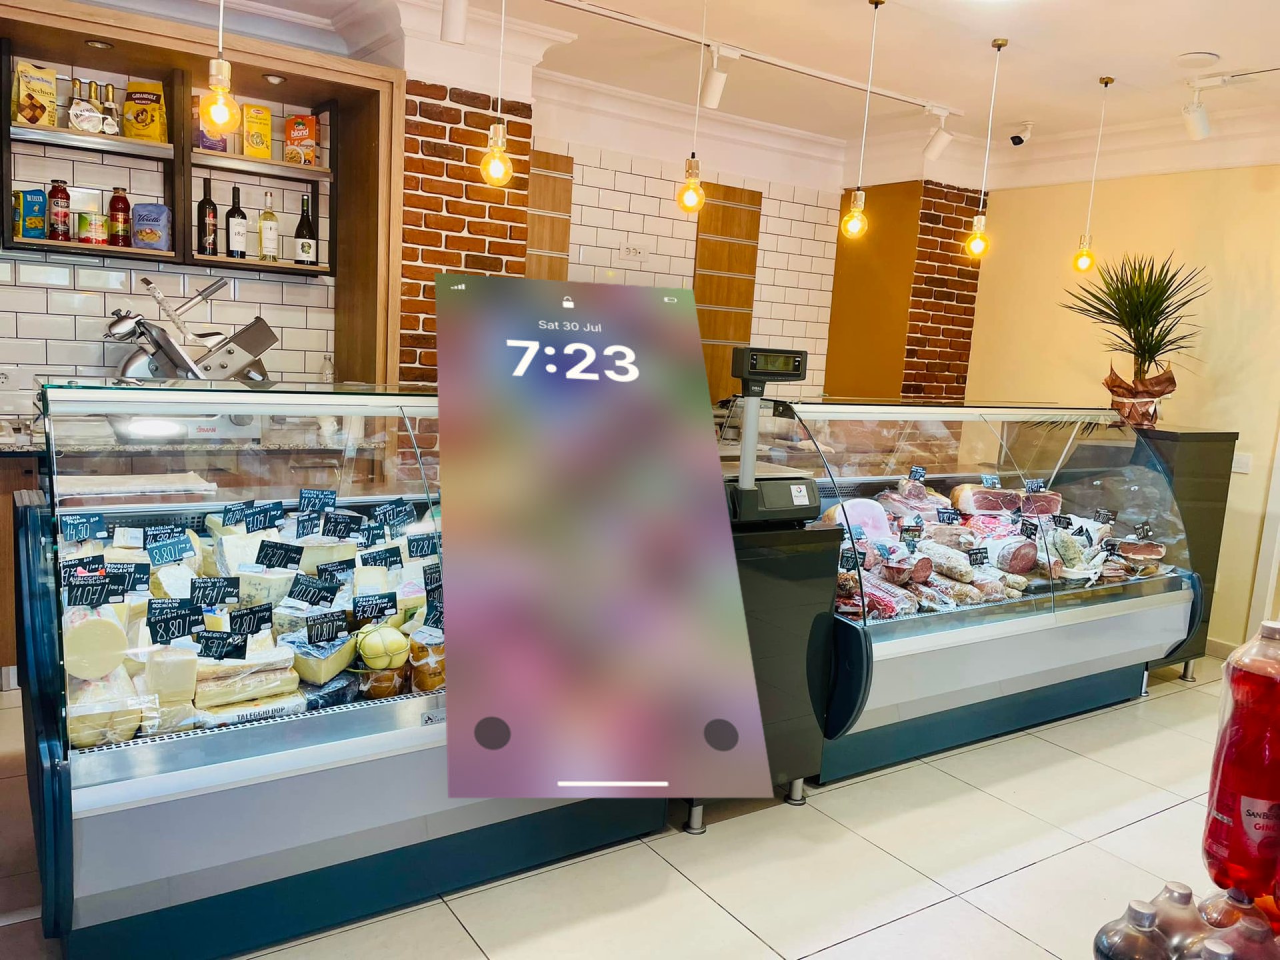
7:23
